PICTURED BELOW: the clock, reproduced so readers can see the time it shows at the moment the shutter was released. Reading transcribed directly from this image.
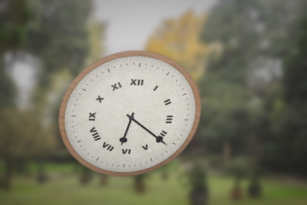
6:21
